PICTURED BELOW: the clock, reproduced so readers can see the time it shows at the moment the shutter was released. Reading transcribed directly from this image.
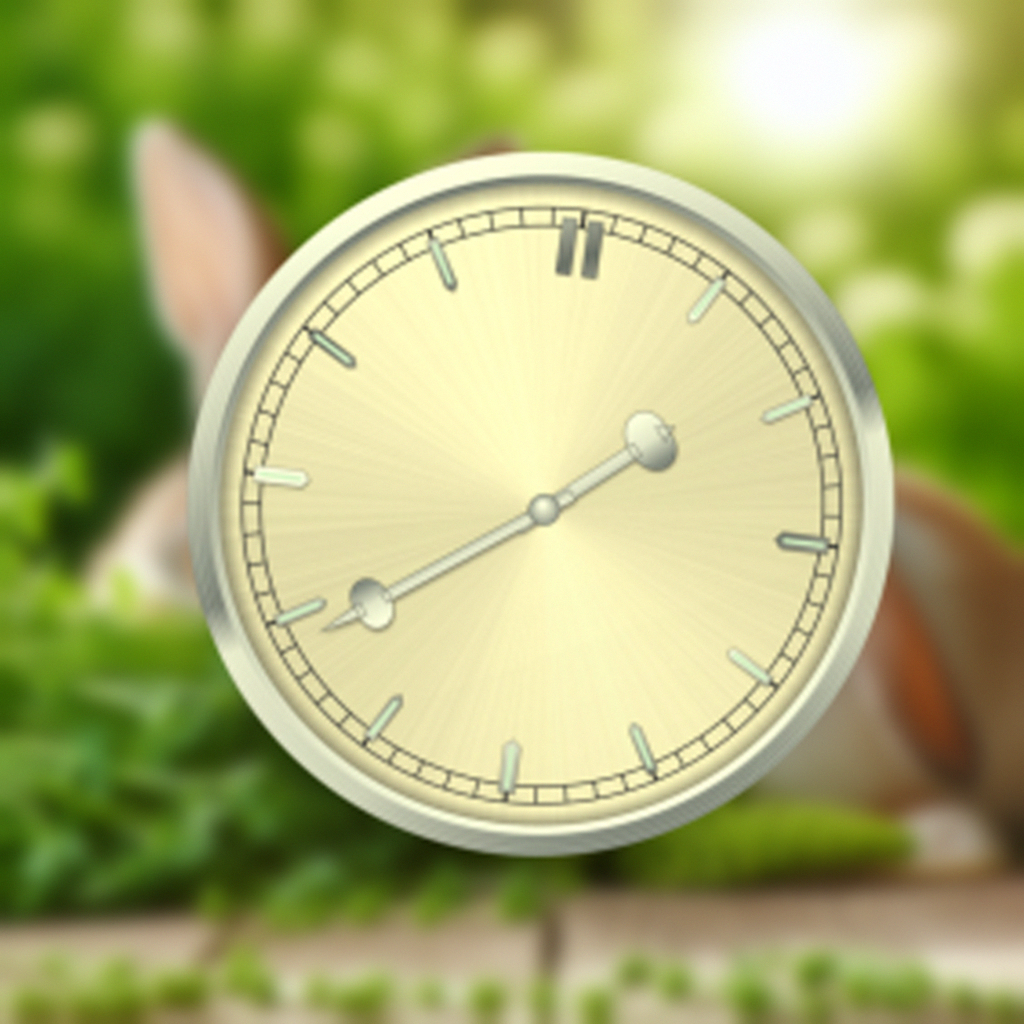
1:39
